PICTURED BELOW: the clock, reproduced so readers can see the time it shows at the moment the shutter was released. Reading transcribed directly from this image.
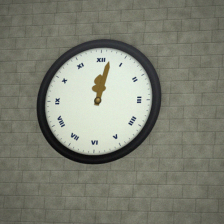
12:02
